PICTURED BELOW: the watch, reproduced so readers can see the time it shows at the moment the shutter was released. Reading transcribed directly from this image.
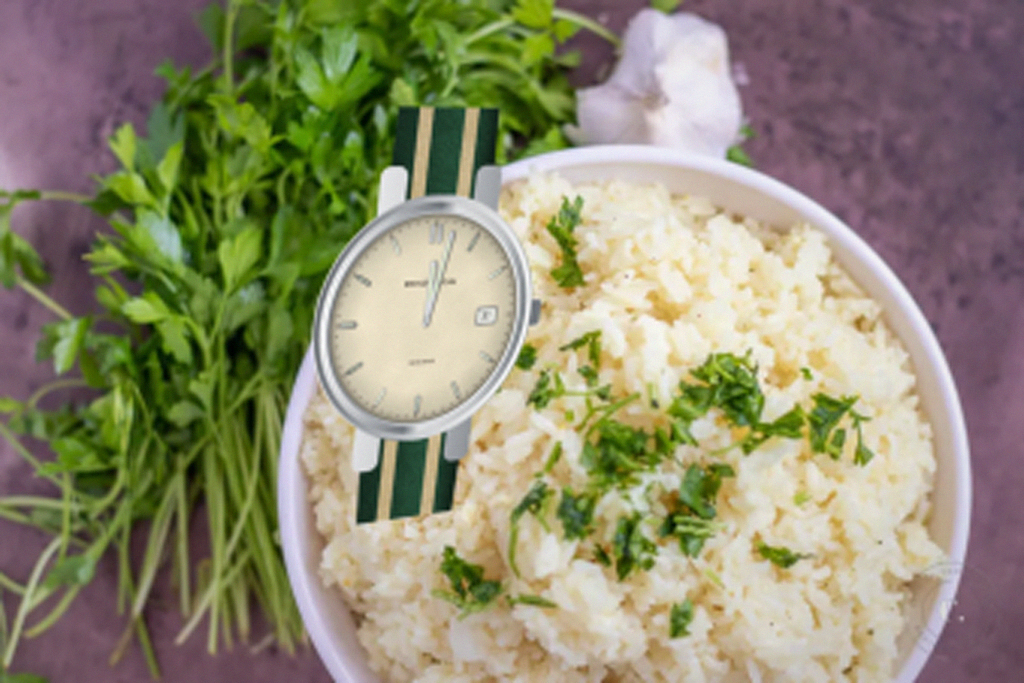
12:02
